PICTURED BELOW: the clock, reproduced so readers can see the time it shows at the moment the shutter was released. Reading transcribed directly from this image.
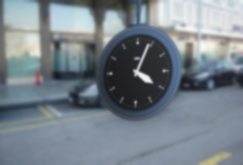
4:04
